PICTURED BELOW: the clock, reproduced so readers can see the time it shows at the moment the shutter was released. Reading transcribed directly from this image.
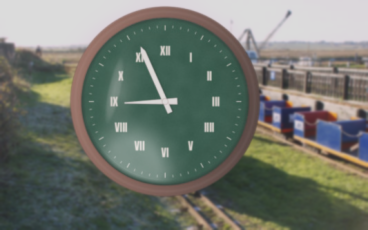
8:56
